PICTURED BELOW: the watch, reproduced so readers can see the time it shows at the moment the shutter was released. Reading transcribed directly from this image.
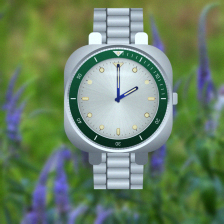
2:00
